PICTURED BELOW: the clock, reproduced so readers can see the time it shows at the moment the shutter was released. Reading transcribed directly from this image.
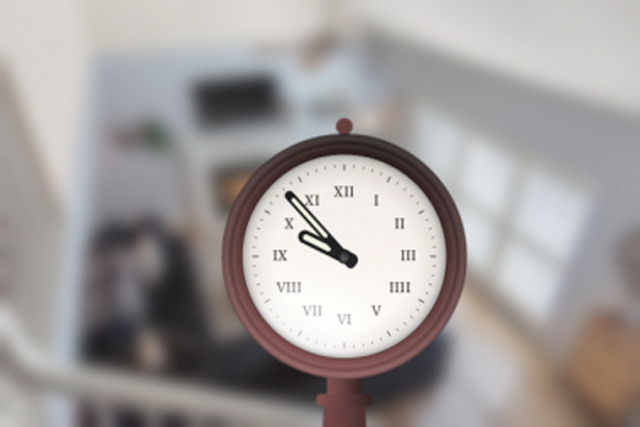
9:53
